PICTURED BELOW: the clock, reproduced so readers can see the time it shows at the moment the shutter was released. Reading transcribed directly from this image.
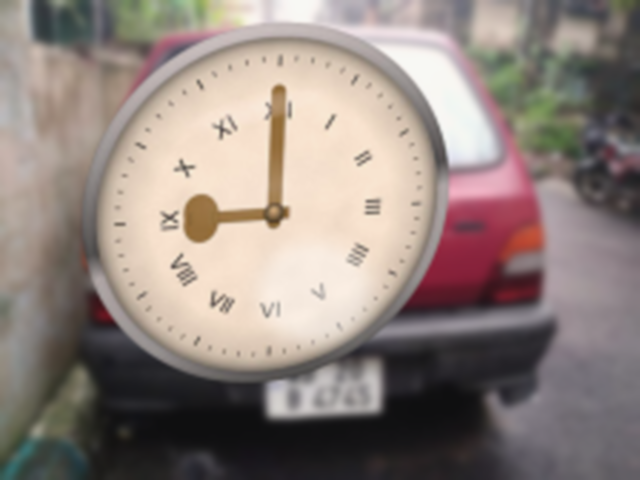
9:00
